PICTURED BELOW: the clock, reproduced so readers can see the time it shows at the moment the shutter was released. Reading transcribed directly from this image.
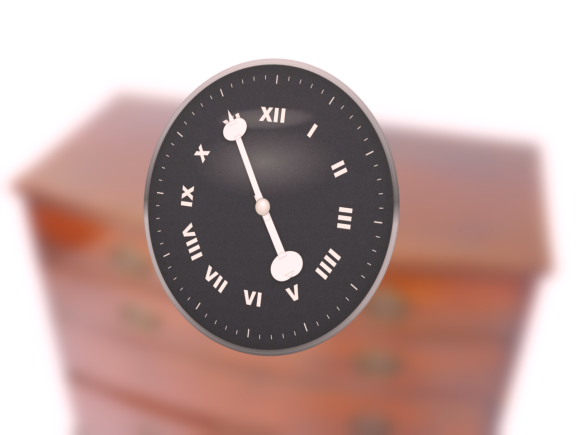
4:55
